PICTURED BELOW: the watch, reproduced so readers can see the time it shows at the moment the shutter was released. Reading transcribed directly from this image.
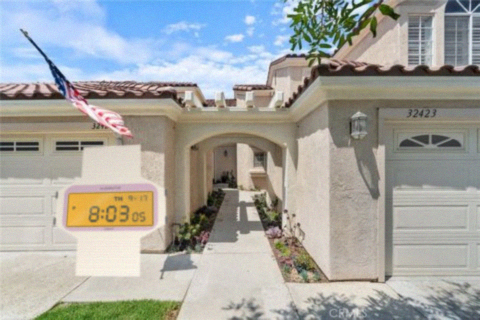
8:03
